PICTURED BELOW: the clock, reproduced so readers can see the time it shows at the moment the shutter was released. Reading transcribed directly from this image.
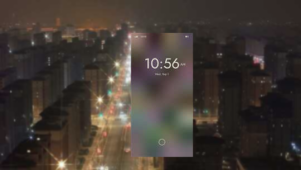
10:56
